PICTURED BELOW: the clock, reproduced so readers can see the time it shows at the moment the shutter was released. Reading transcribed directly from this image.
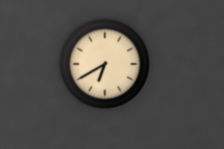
6:40
